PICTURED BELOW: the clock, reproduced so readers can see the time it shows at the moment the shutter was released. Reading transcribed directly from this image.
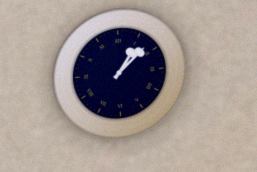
1:08
